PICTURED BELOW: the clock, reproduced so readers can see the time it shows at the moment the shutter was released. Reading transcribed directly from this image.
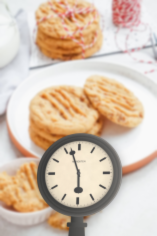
5:57
